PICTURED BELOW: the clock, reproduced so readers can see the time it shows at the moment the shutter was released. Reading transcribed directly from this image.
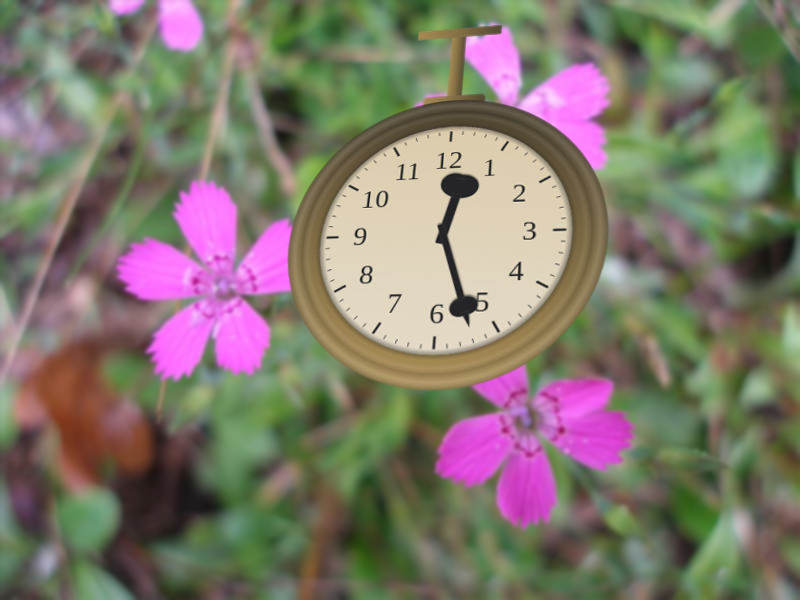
12:27
